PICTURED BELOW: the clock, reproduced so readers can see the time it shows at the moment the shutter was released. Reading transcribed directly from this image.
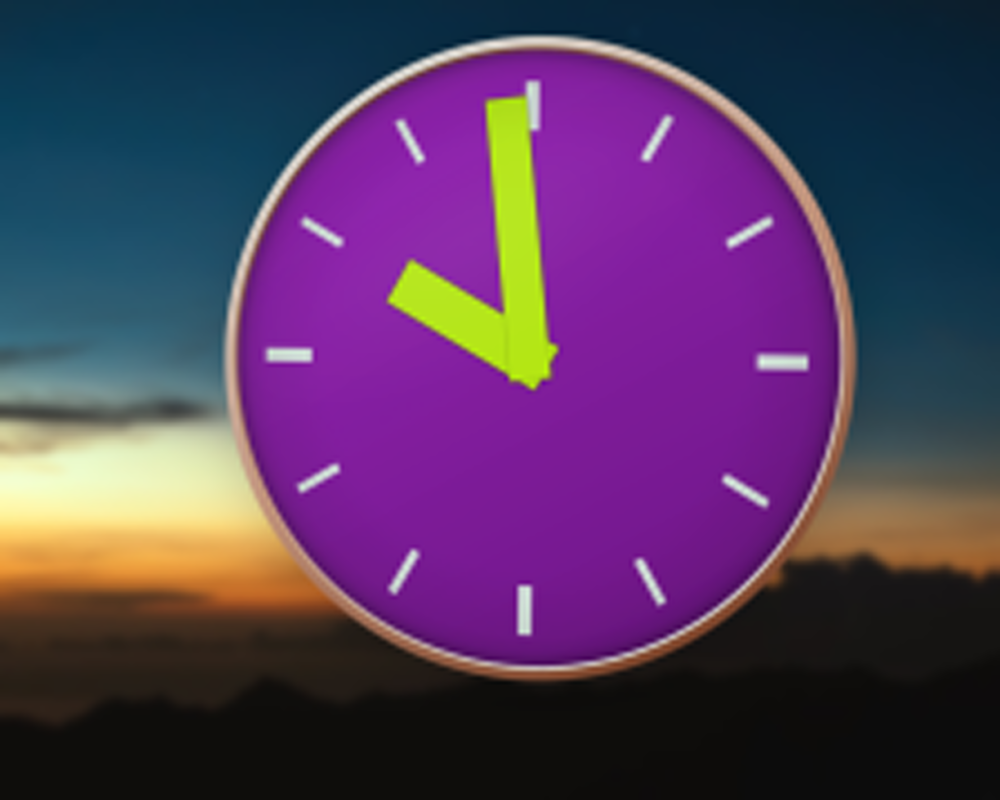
9:59
